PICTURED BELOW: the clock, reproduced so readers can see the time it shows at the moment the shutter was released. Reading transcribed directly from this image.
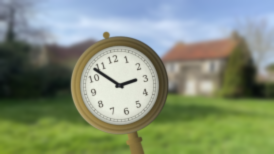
2:53
